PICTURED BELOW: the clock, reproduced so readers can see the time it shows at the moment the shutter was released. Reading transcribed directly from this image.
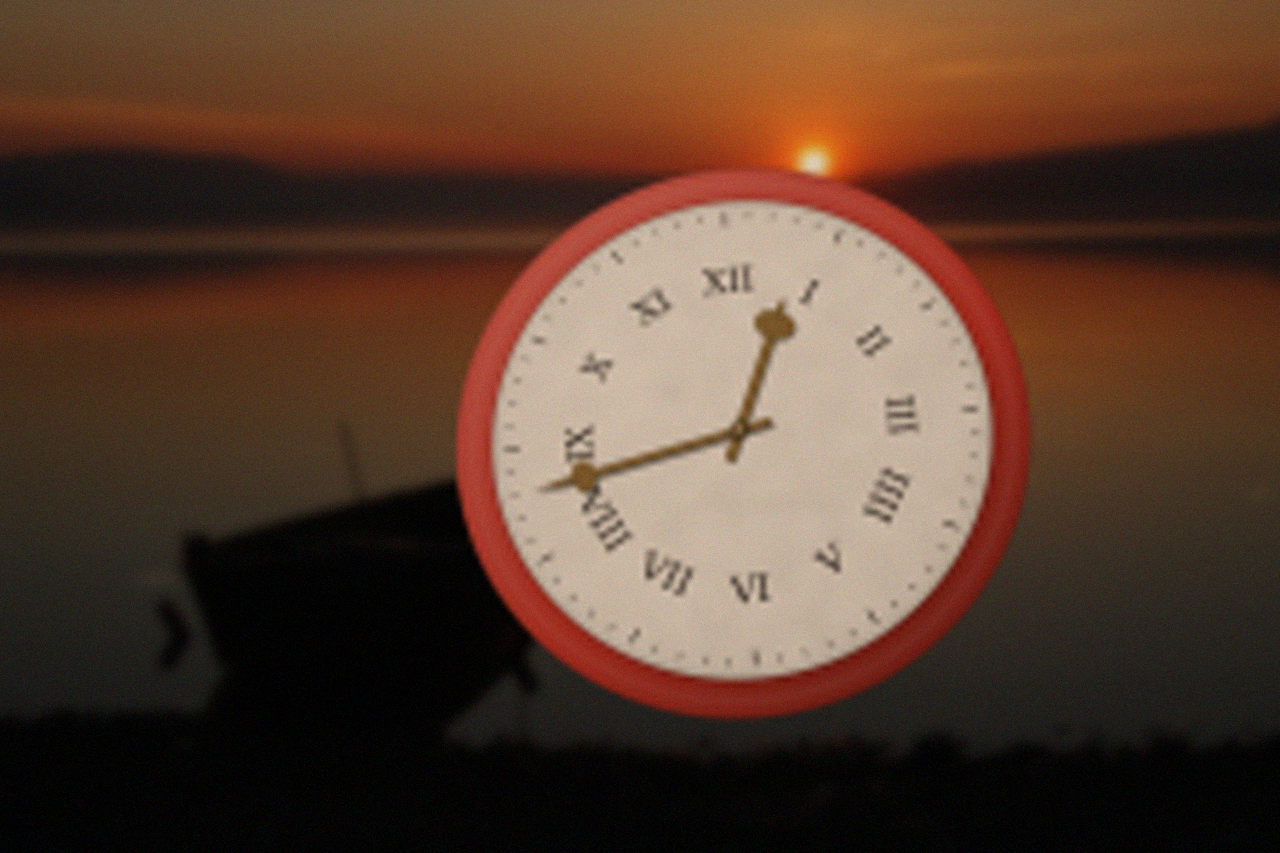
12:43
